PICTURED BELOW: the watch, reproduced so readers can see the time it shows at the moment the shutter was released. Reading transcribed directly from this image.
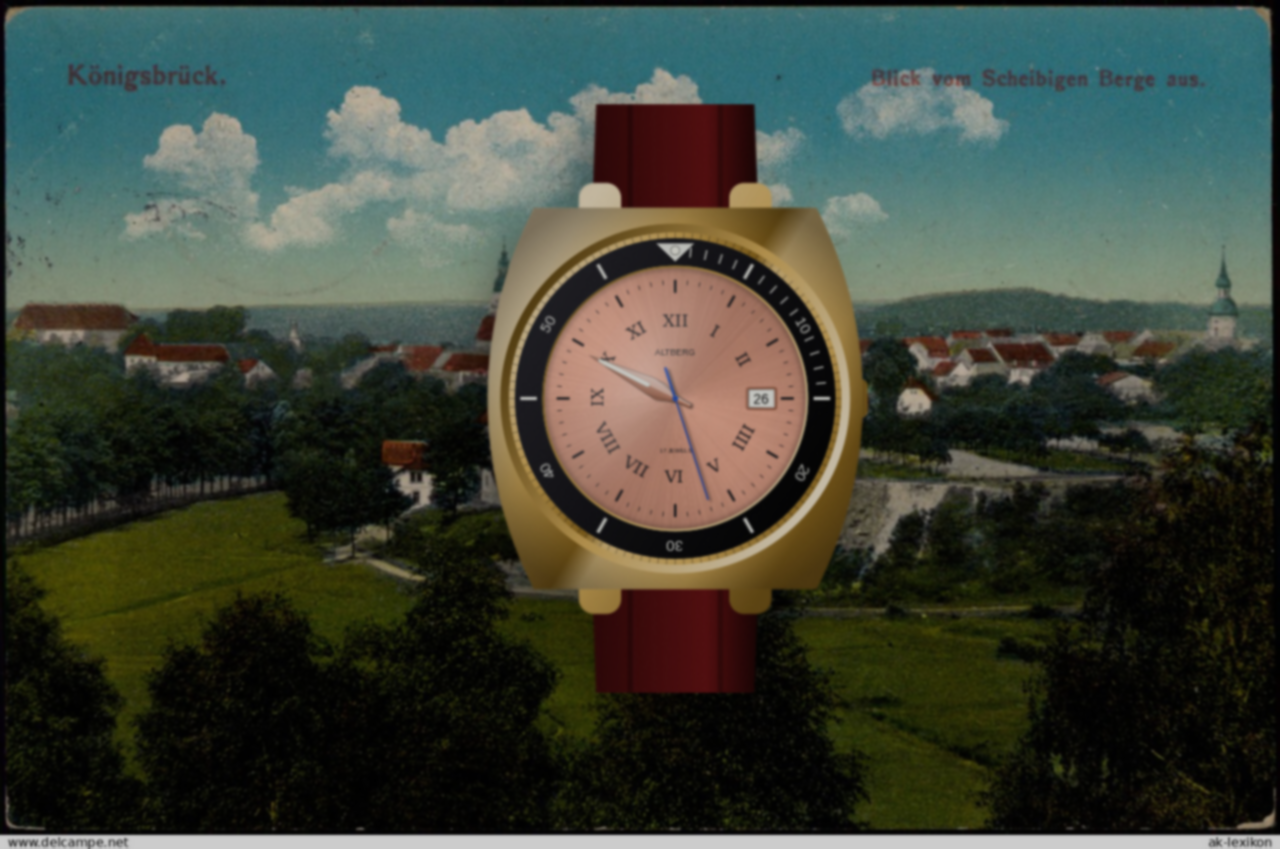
9:49:27
